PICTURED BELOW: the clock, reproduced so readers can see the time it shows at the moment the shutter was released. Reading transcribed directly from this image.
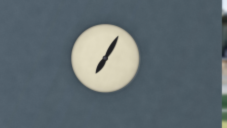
7:05
